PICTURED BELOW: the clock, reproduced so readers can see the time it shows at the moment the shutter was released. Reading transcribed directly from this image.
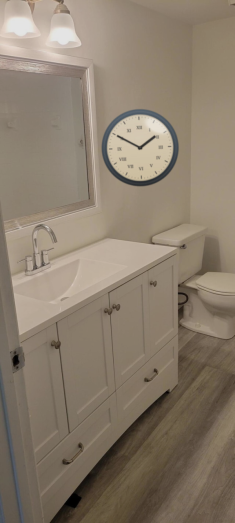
1:50
